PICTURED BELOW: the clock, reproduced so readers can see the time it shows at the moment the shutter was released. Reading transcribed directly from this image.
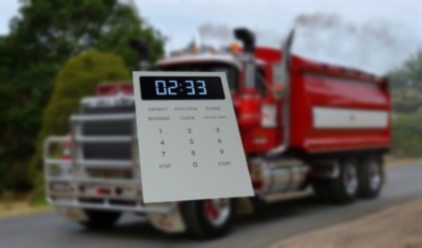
2:33
